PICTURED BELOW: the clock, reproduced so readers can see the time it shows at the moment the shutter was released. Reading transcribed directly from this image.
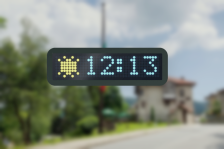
12:13
